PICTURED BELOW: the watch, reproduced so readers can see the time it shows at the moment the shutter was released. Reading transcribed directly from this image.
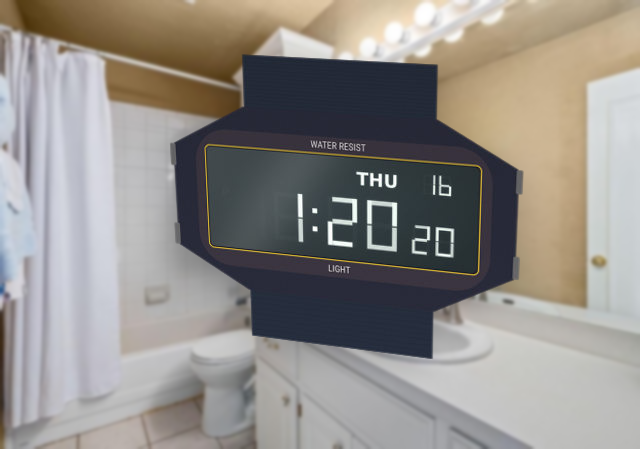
1:20:20
